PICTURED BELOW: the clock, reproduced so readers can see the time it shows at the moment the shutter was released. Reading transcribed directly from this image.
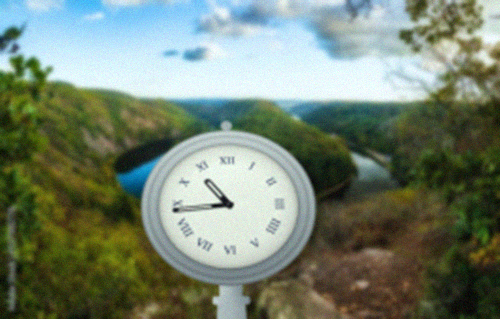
10:44
